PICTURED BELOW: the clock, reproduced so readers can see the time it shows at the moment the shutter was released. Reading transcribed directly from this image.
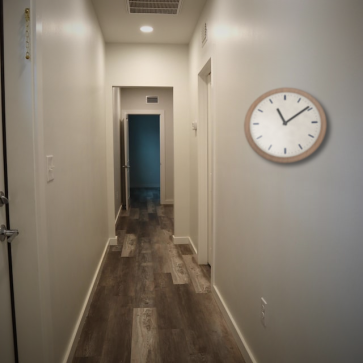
11:09
